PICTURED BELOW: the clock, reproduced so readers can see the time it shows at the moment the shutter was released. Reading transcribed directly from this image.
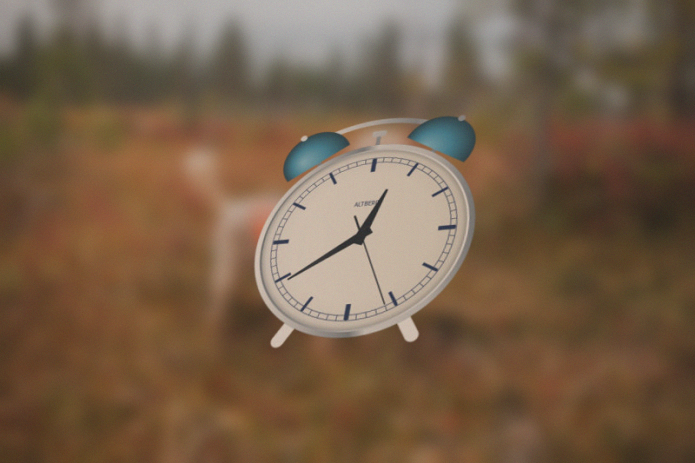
12:39:26
